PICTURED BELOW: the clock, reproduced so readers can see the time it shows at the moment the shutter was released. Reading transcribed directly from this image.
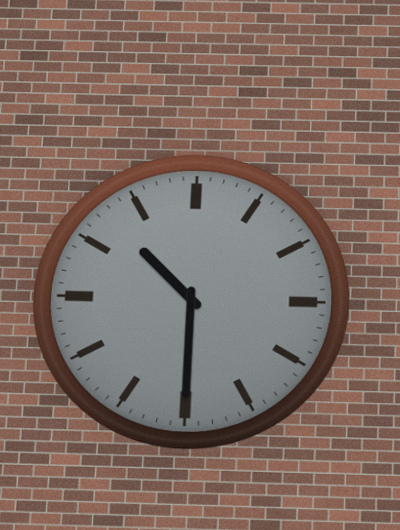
10:30
